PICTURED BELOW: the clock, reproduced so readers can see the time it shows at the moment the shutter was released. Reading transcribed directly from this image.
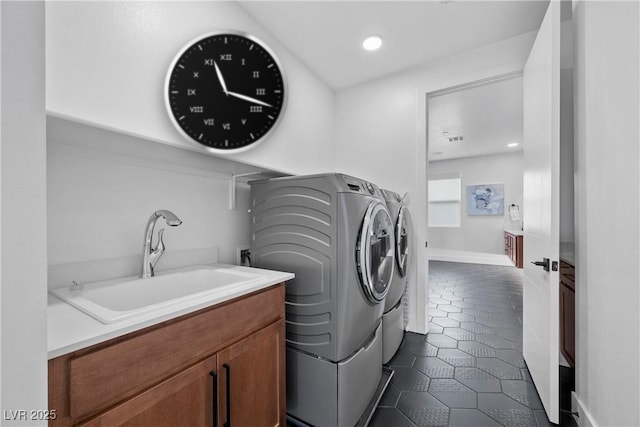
11:18
